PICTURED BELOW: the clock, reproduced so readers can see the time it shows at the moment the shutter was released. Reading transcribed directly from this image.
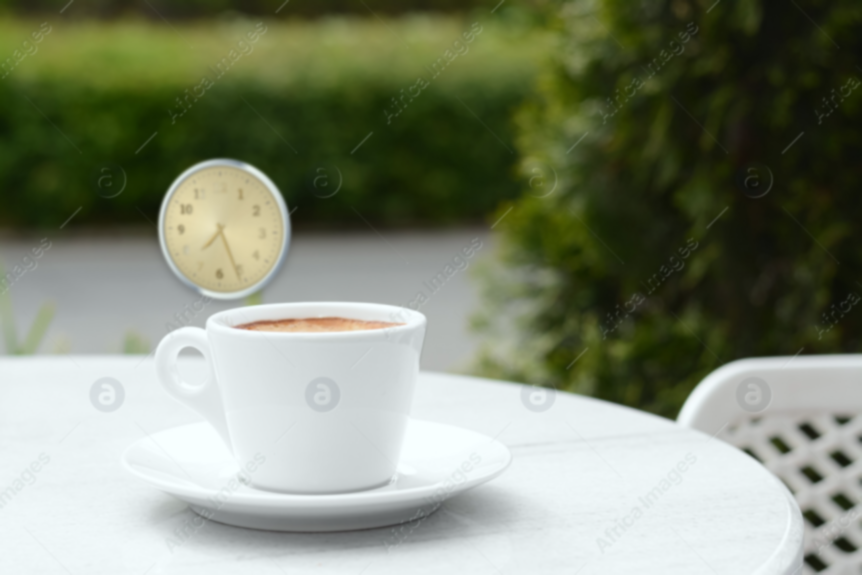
7:26
